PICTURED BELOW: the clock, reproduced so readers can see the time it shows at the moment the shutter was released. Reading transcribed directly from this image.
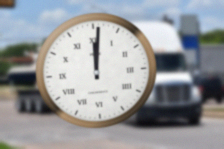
12:01
